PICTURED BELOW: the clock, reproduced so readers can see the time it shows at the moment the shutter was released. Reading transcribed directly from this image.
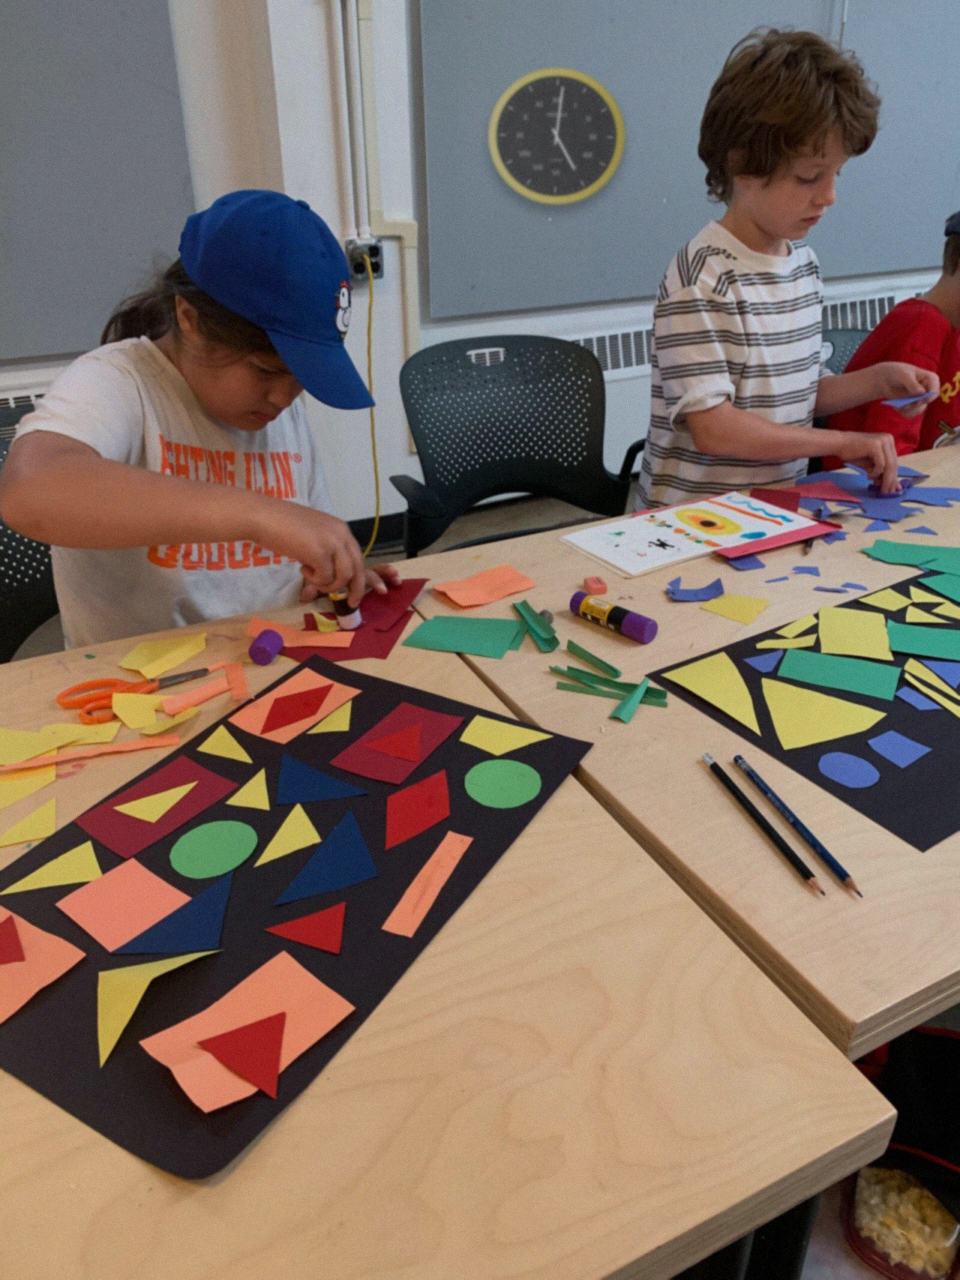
5:01
